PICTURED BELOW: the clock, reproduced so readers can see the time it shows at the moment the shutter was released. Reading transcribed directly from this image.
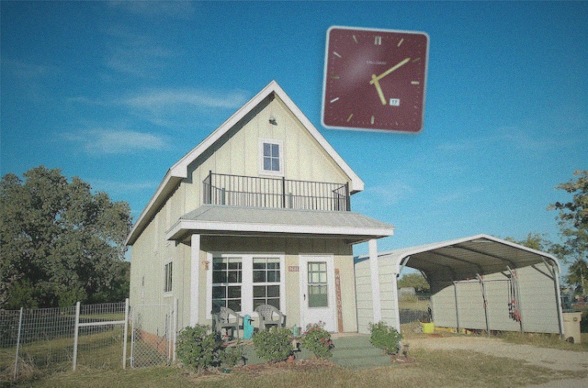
5:09
